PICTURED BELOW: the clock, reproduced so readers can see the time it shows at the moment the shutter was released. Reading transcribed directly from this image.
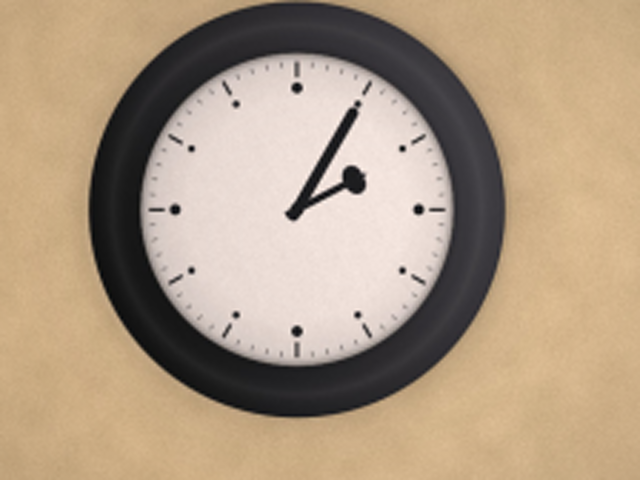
2:05
